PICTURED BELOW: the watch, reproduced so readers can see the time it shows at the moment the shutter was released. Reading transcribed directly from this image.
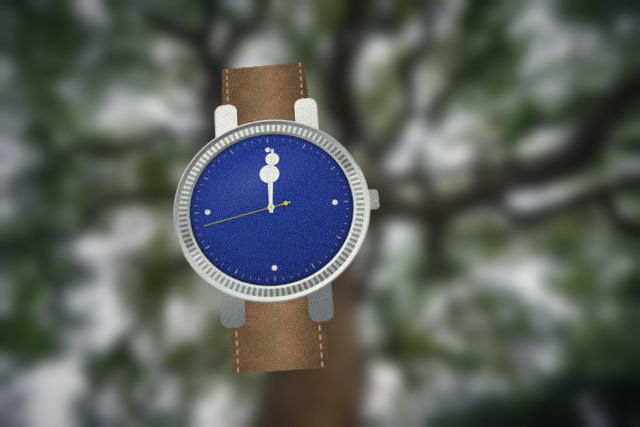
12:00:43
